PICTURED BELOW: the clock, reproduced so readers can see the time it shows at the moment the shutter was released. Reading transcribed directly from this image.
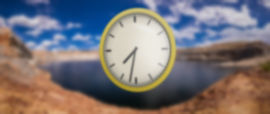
7:32
